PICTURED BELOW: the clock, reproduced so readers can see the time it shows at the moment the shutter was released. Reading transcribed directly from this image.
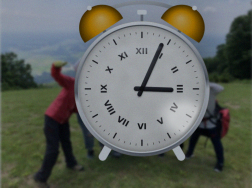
3:04
